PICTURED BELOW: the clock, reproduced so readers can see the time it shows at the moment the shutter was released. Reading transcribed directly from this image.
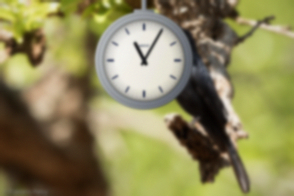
11:05
